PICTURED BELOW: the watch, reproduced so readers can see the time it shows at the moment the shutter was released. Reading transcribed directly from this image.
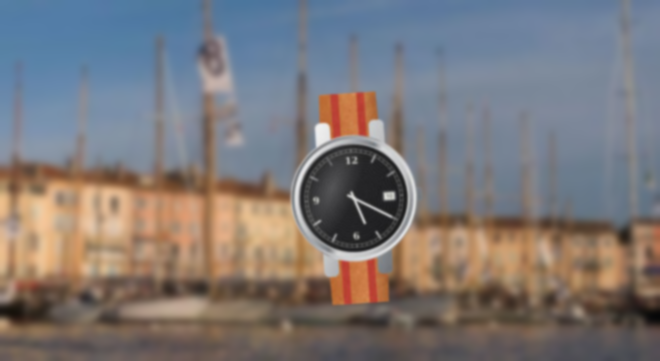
5:20
